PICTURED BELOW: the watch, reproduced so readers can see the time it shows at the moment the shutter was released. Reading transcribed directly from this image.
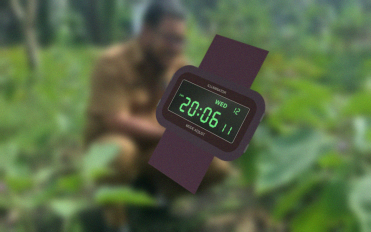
20:06:11
